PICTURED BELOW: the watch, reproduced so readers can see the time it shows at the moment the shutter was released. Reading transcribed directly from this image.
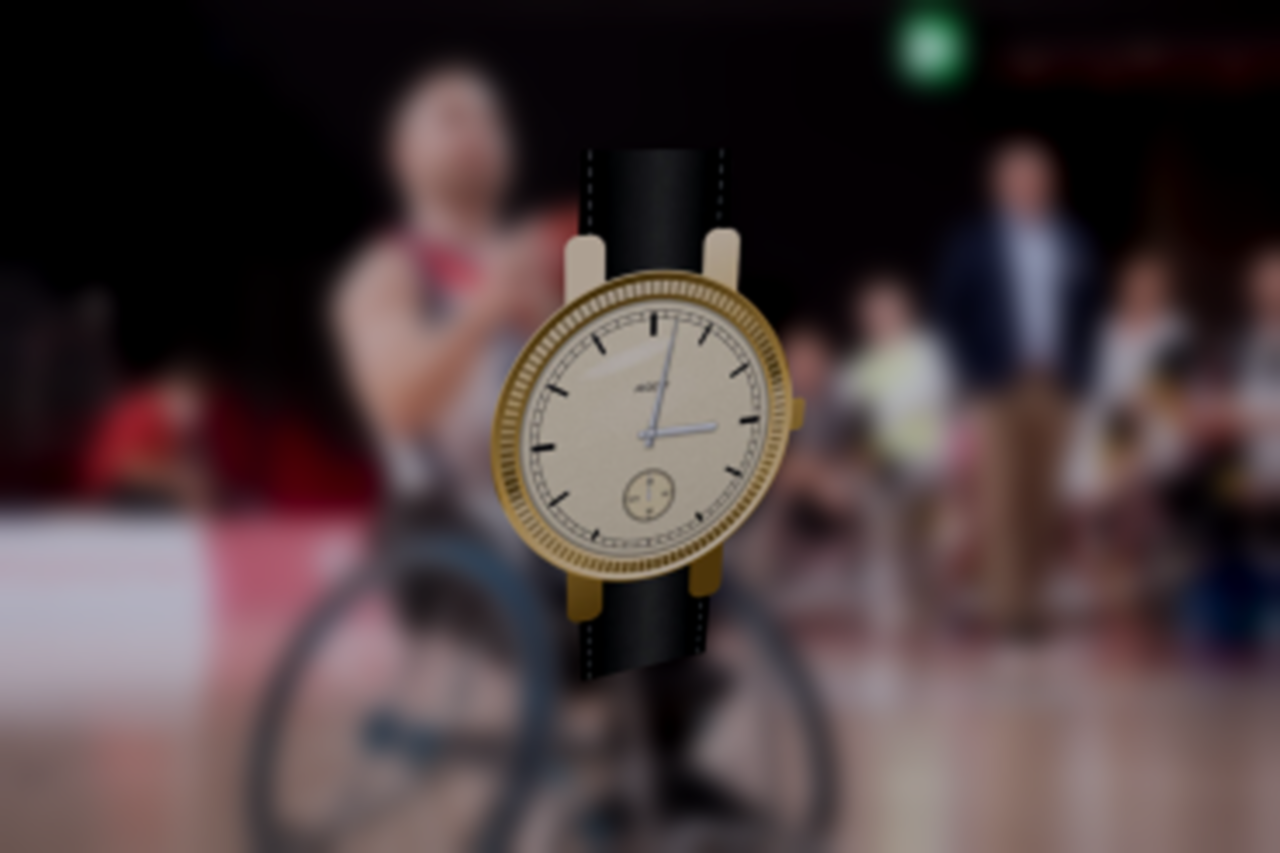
3:02
